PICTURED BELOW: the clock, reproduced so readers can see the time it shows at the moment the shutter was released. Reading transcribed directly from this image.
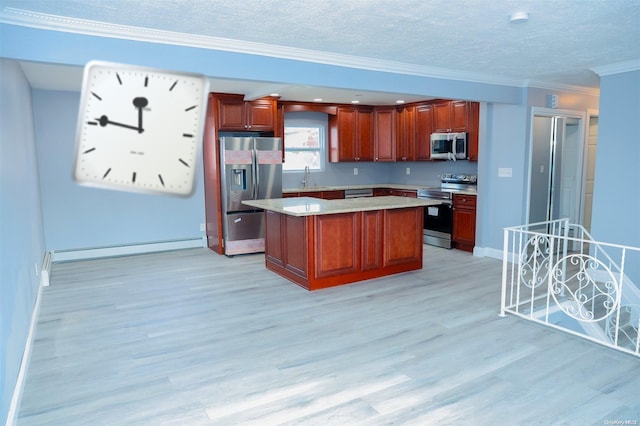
11:46
